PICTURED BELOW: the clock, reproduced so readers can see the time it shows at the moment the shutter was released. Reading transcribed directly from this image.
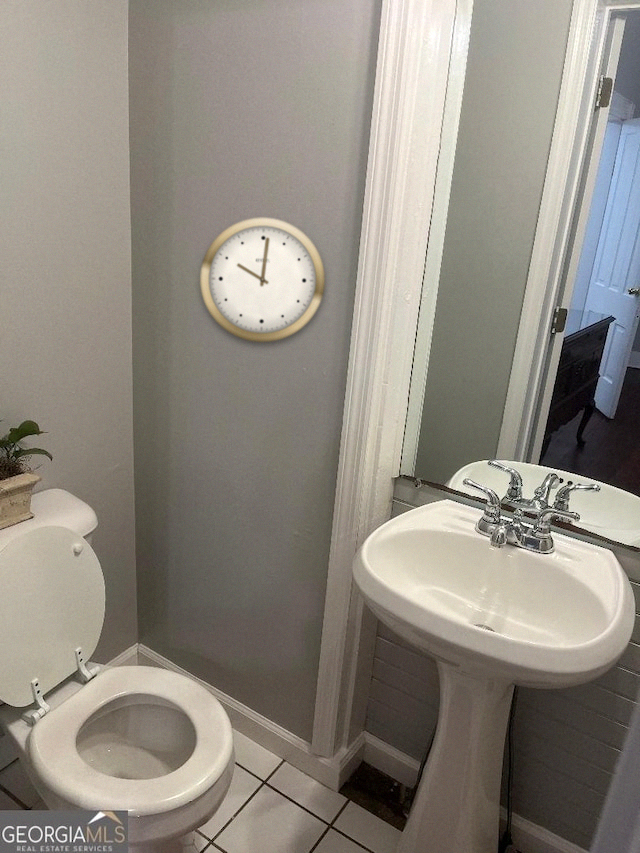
10:01
